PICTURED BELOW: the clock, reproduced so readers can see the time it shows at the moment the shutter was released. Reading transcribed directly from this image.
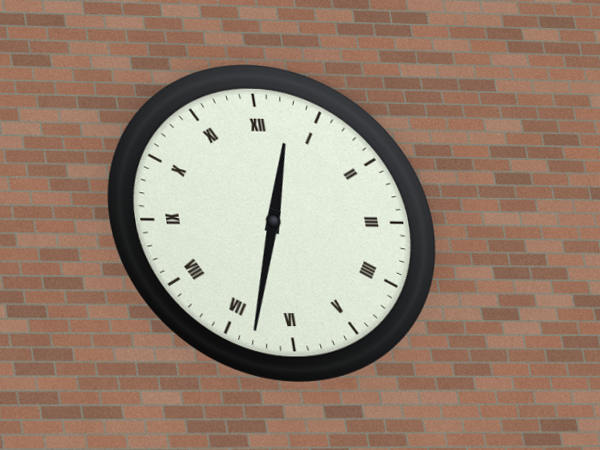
12:33
